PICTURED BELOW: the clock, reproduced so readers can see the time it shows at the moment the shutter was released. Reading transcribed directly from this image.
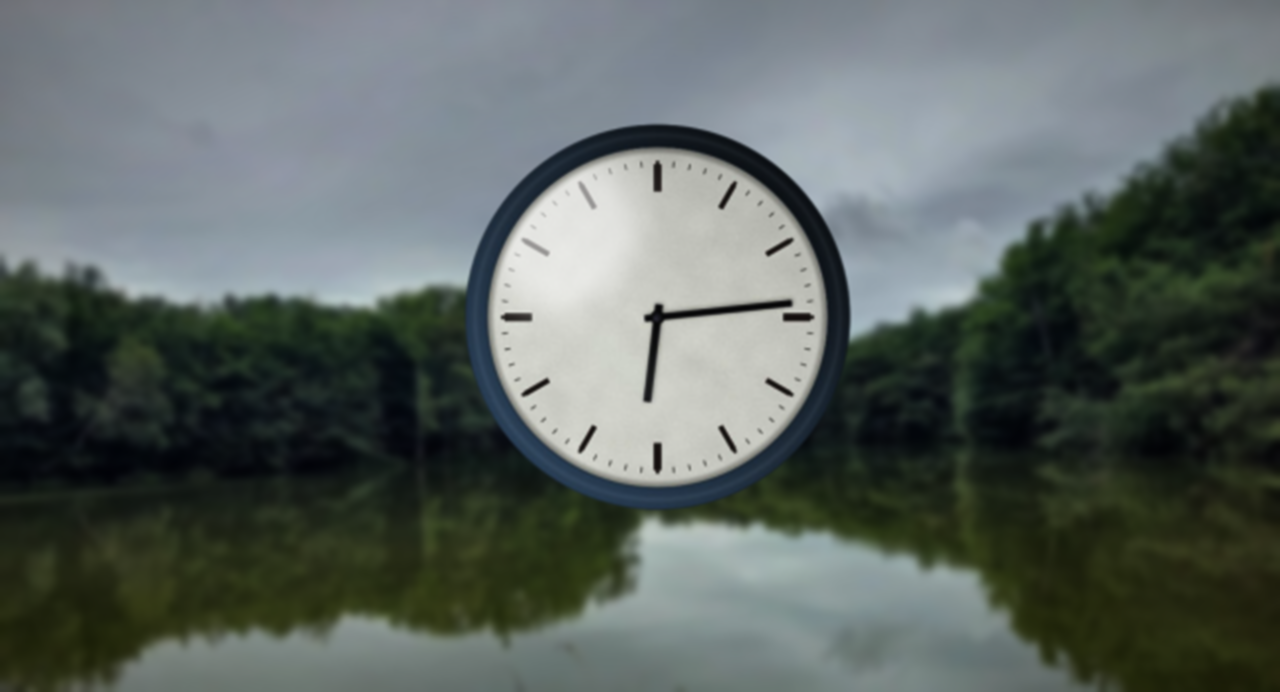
6:14
